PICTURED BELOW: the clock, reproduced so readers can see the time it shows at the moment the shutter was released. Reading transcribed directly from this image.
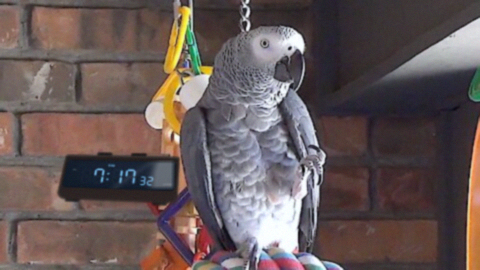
7:17
